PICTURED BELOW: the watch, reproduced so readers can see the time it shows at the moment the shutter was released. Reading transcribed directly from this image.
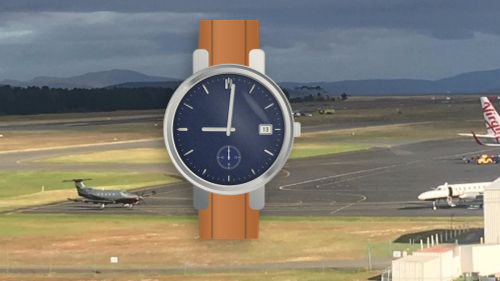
9:01
